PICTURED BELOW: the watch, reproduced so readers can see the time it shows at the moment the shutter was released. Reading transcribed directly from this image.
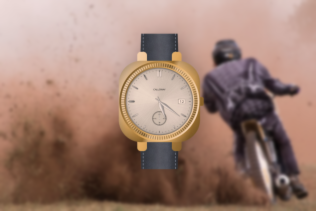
5:21
